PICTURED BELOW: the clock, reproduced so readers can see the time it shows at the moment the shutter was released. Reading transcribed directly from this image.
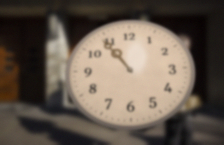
10:54
